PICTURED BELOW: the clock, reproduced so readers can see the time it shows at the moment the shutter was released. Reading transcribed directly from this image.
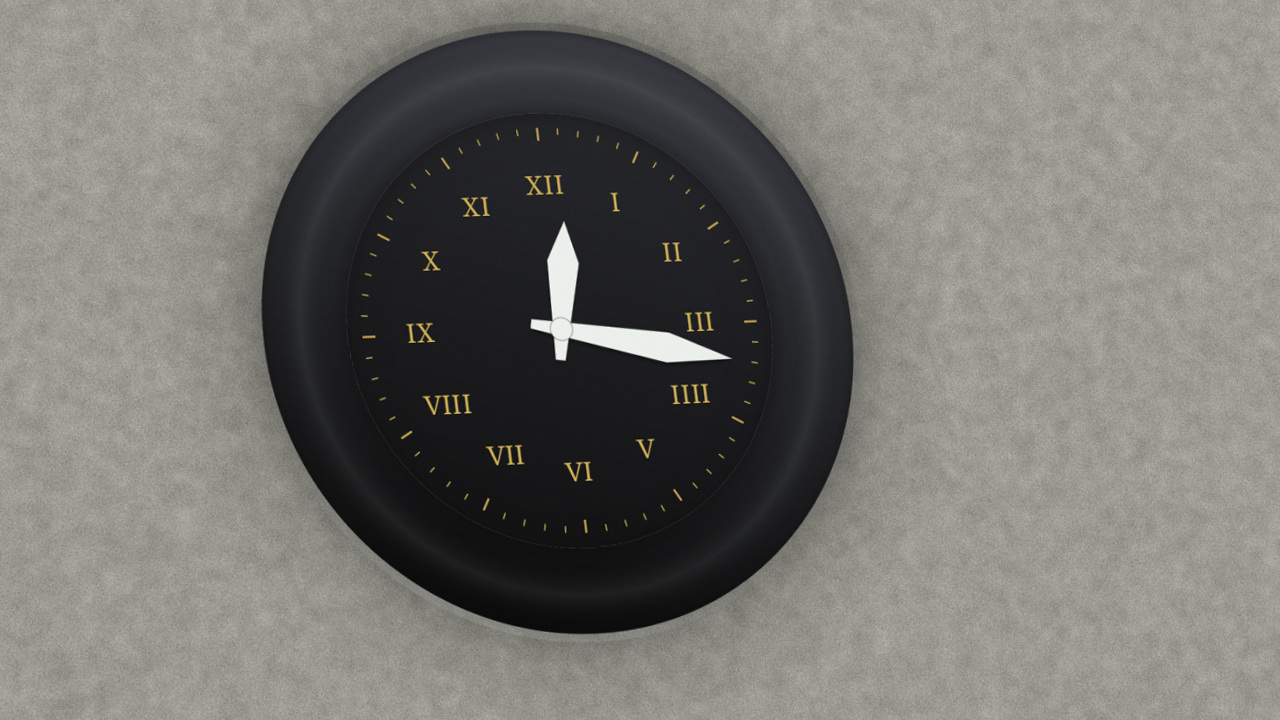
12:17
